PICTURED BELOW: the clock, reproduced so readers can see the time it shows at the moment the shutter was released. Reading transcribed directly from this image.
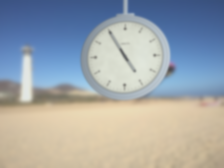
4:55
